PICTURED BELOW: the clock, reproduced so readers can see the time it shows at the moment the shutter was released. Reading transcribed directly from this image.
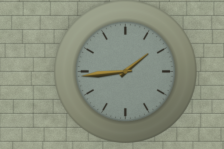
1:44
